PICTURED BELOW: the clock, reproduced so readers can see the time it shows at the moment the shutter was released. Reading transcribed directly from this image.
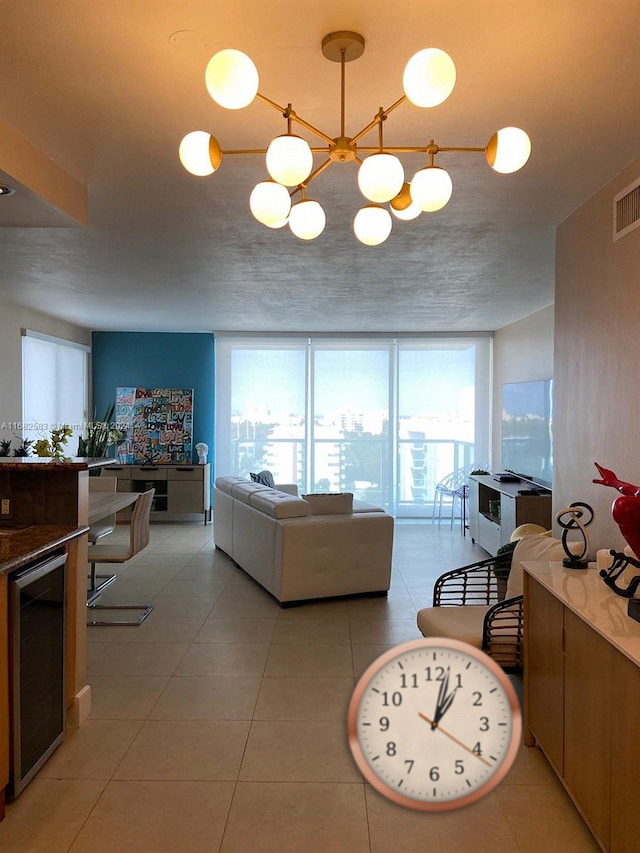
1:02:21
